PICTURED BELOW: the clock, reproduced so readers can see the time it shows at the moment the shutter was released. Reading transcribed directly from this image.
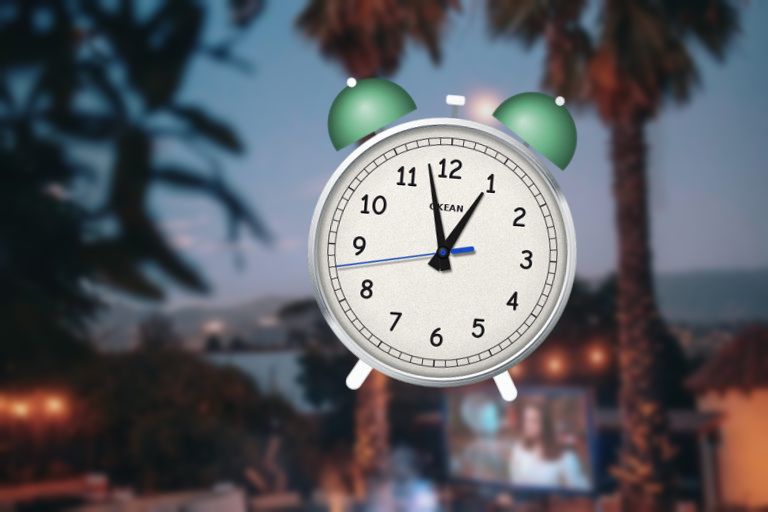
12:57:43
